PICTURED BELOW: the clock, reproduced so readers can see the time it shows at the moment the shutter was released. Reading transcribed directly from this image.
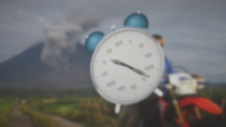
10:23
